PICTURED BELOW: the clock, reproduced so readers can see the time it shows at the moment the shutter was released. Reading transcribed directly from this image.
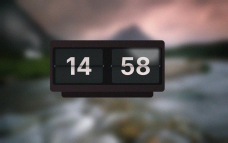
14:58
